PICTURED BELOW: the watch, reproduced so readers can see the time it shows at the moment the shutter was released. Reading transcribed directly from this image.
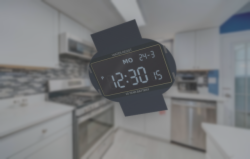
12:30:15
